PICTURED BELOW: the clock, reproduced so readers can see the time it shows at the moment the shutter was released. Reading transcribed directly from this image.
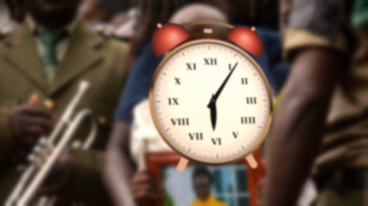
6:06
